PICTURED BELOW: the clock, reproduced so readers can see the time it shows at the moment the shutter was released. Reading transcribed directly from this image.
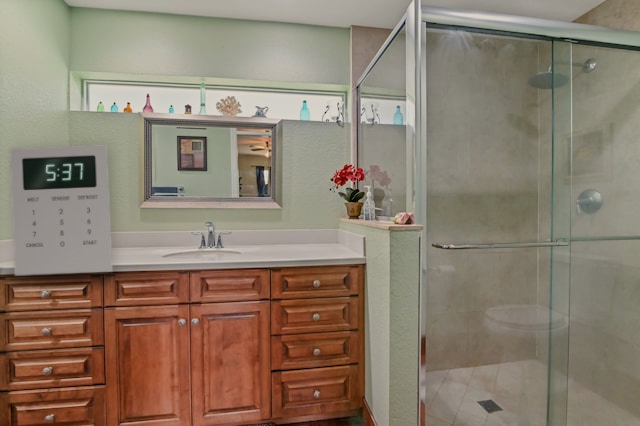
5:37
